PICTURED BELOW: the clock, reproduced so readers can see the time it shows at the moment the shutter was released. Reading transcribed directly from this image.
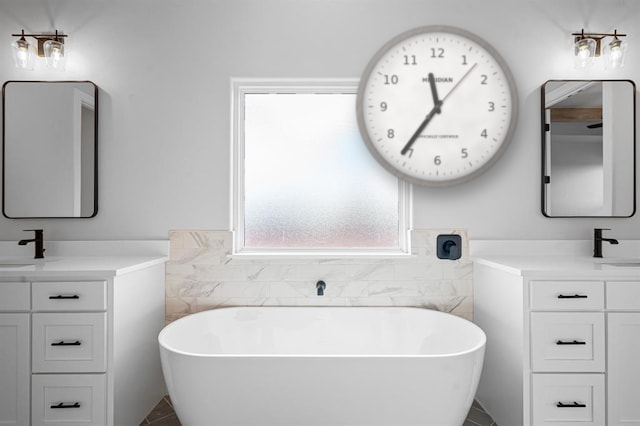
11:36:07
